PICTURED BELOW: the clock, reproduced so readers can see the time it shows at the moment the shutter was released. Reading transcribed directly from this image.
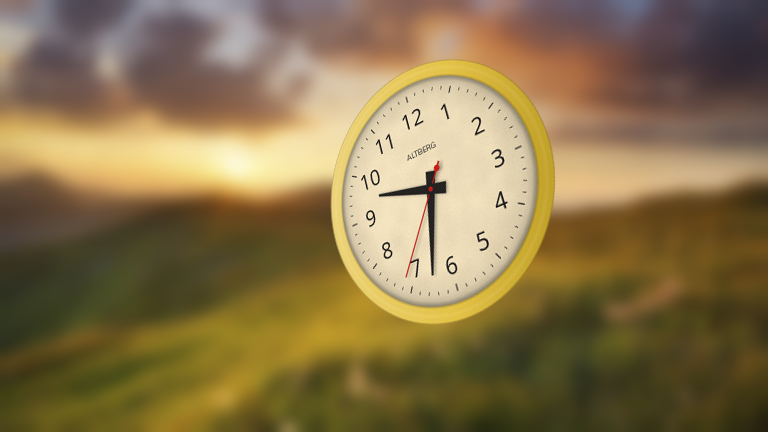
9:32:36
